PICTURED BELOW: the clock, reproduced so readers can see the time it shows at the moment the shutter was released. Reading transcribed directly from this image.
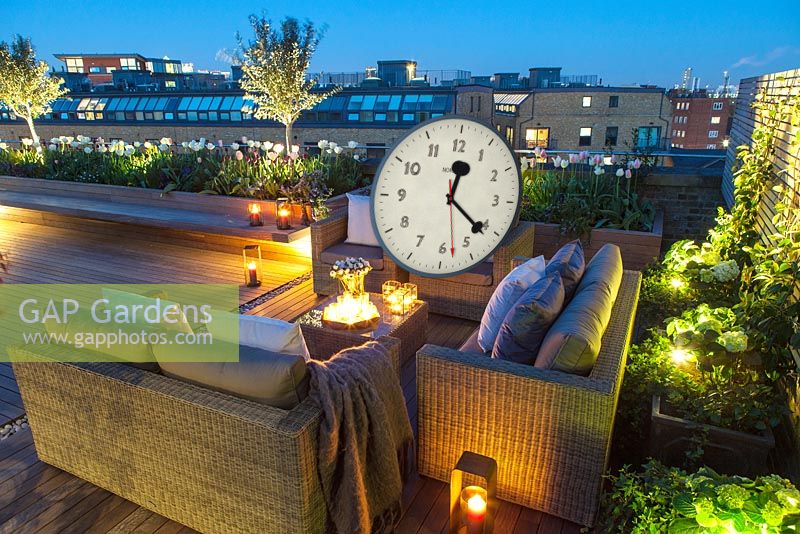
12:21:28
